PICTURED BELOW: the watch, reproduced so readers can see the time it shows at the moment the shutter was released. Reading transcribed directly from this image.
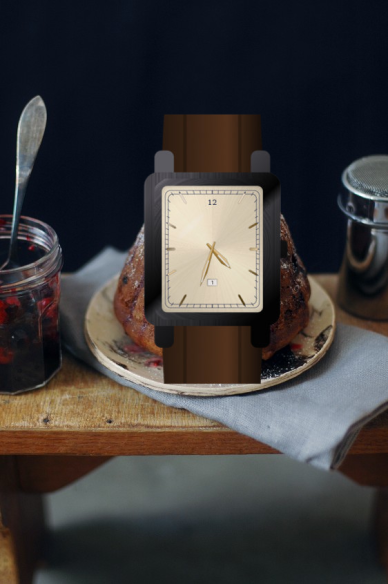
4:33
